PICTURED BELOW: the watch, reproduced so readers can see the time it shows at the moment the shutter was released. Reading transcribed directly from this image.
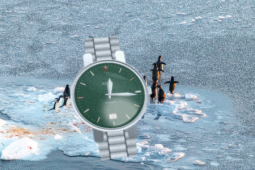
12:16
